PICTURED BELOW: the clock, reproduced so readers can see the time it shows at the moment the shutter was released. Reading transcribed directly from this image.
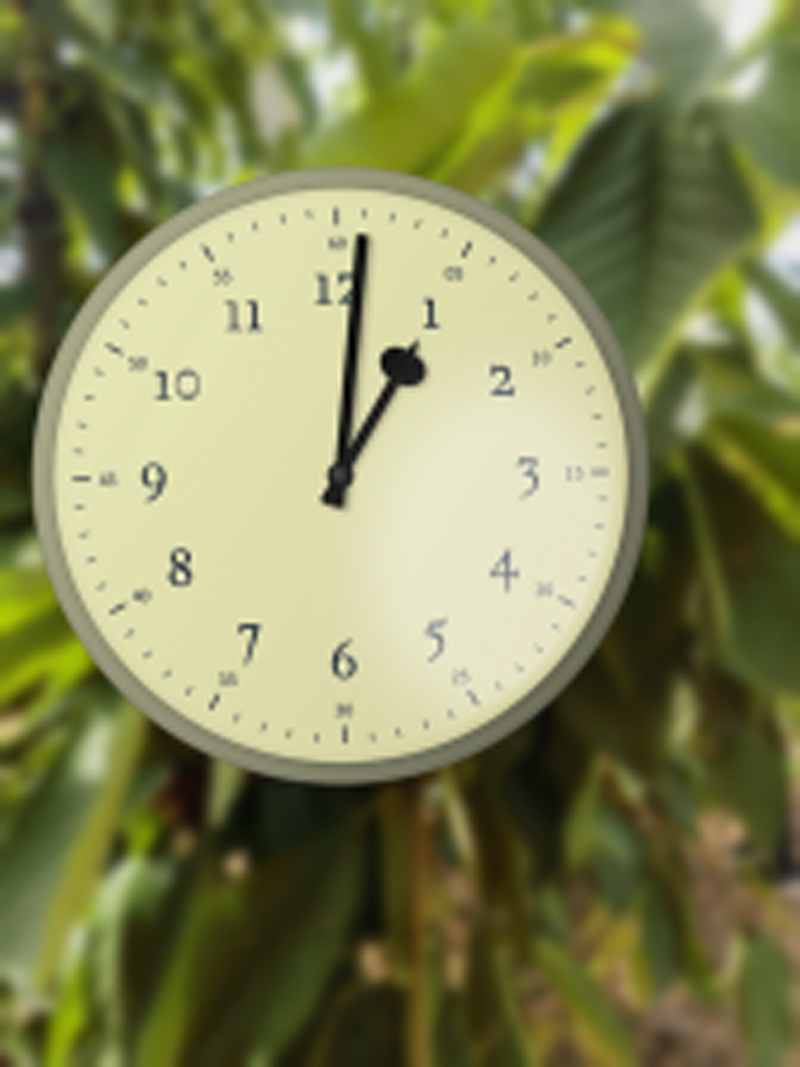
1:01
